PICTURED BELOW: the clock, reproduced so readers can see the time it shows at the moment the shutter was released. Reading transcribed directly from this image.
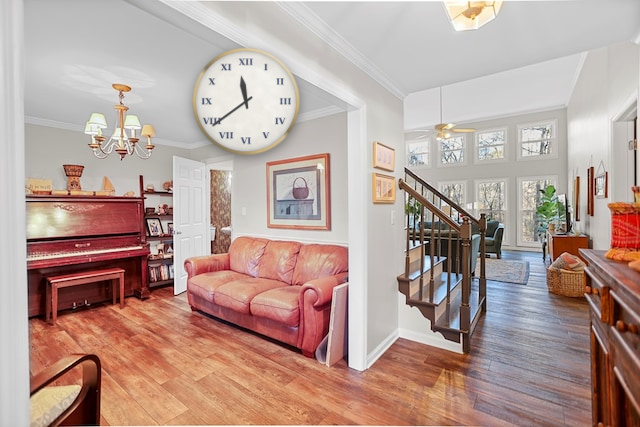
11:39
